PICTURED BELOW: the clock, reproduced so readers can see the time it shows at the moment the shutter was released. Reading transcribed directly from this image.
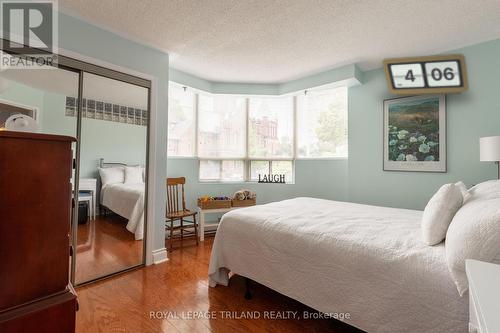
4:06
